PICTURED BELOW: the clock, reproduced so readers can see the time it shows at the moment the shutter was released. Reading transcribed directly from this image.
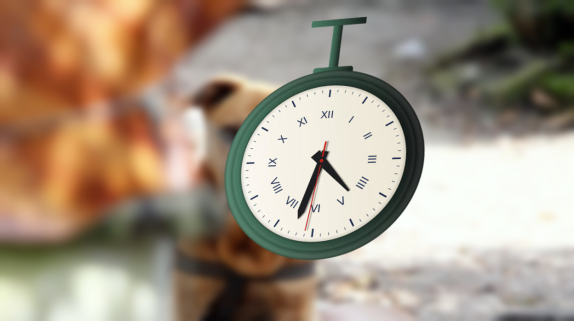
4:32:31
